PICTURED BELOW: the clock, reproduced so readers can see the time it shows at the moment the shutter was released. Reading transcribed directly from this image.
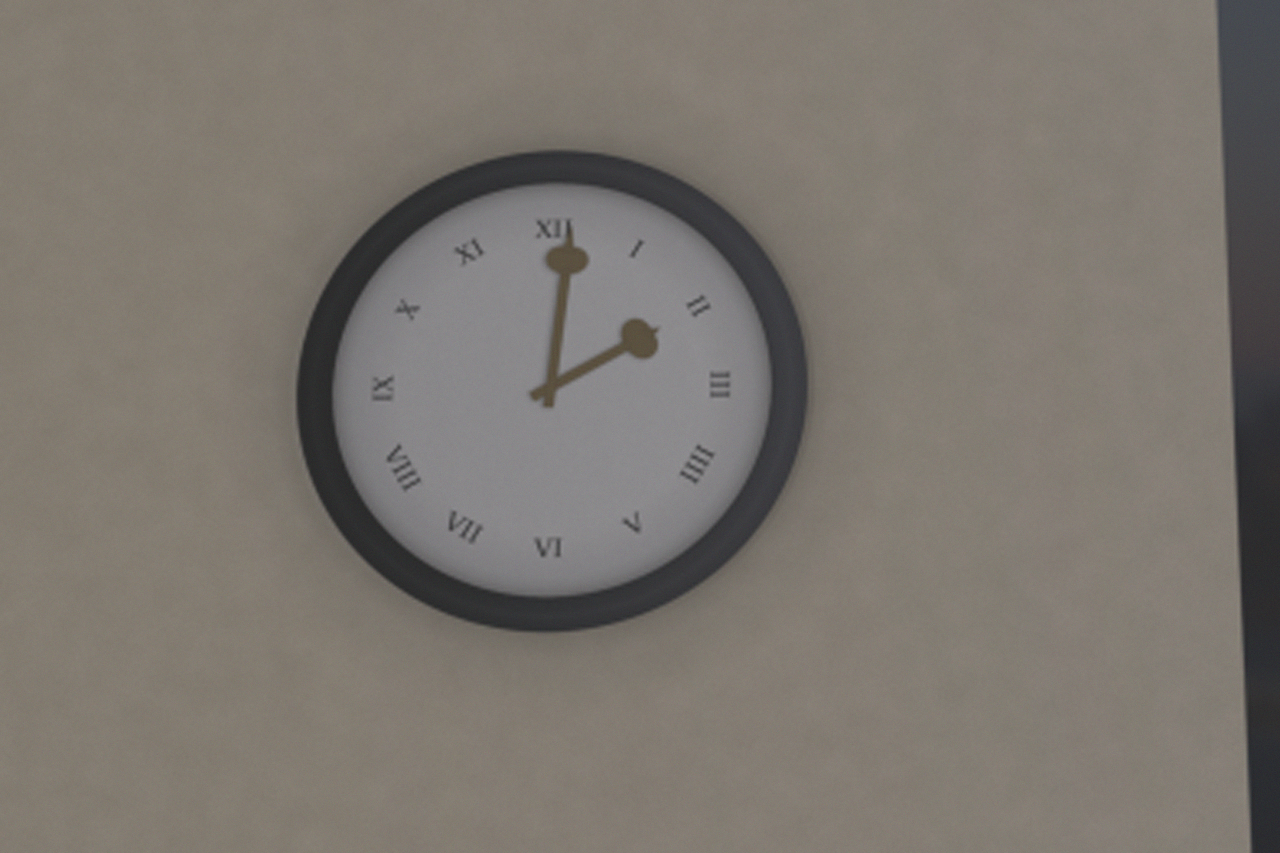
2:01
